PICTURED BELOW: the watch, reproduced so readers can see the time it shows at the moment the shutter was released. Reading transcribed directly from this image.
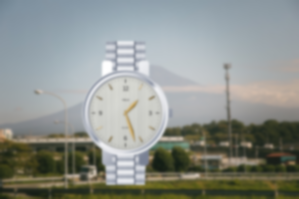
1:27
